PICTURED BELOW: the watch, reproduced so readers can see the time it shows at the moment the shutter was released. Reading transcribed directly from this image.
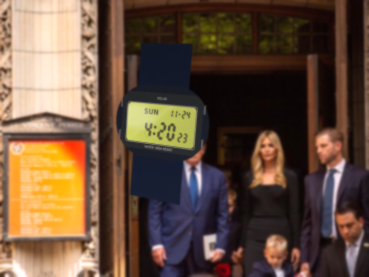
4:20
